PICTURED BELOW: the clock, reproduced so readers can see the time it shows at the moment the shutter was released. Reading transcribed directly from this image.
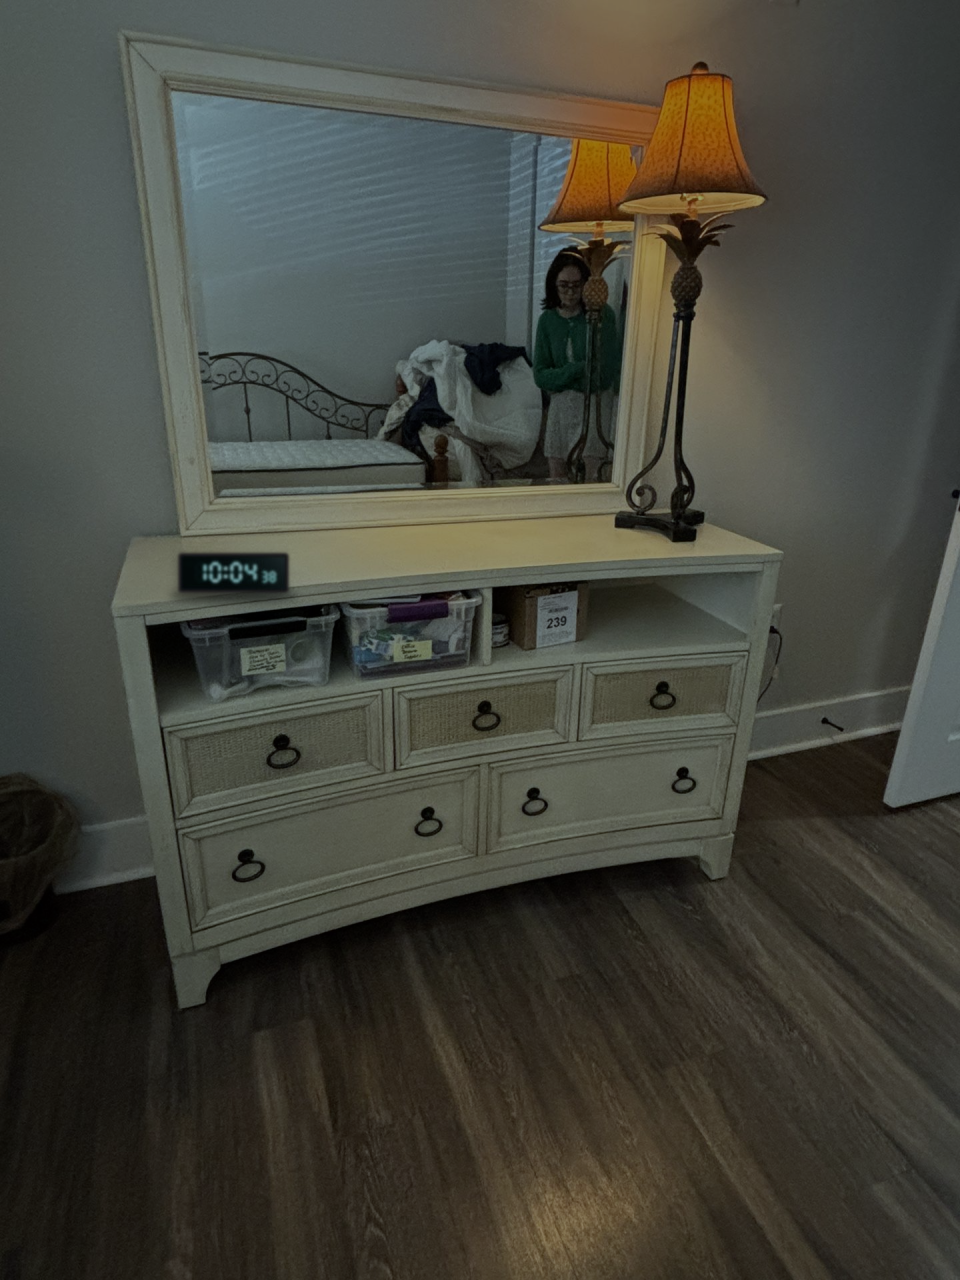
10:04
